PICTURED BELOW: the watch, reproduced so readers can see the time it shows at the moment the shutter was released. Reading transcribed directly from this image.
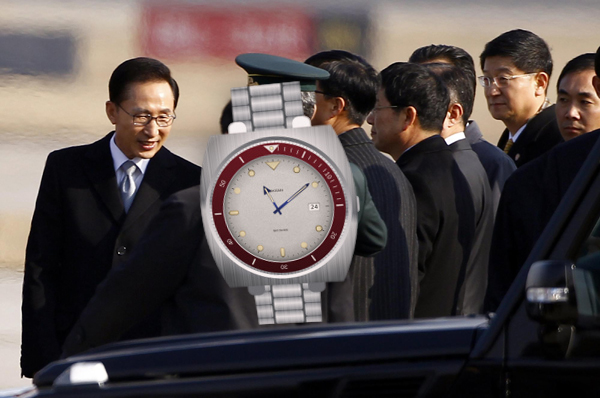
11:09
